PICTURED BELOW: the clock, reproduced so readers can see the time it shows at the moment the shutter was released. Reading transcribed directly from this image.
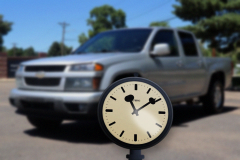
11:09
